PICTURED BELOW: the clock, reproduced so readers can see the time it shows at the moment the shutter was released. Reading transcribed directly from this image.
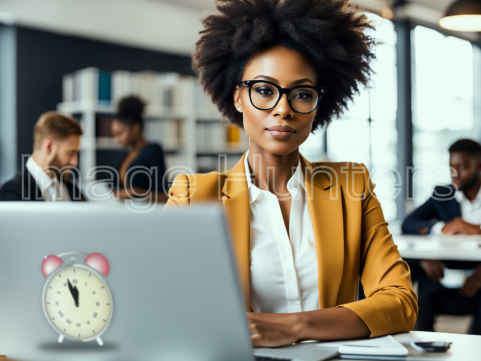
11:57
